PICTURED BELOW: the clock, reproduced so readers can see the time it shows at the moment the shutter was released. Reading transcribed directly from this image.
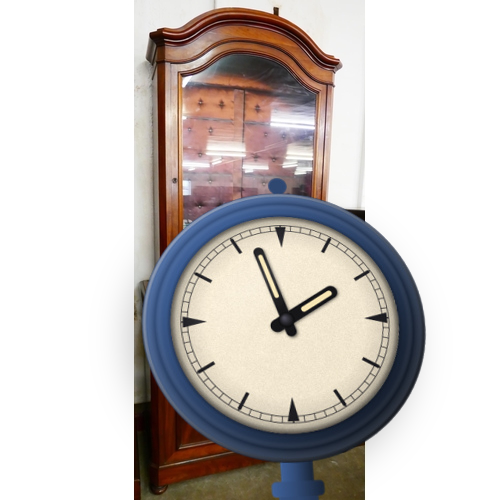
1:57
